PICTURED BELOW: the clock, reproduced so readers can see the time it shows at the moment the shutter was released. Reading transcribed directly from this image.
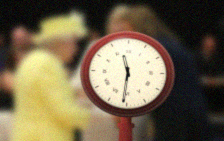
11:31
